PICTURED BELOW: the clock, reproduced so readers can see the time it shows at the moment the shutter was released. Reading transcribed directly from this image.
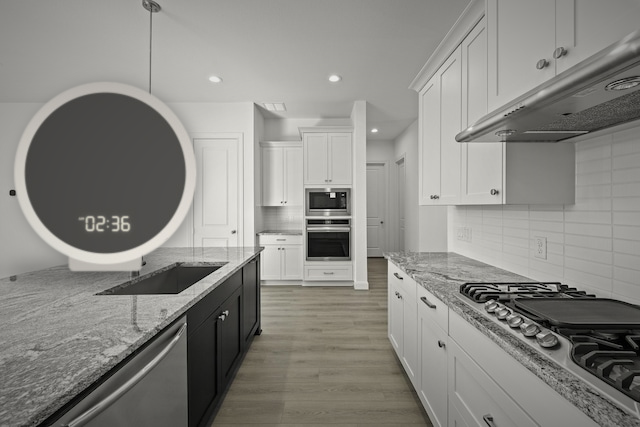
2:36
